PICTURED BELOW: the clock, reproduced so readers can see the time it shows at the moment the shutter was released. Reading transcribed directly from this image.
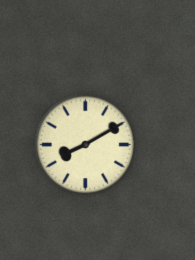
8:10
